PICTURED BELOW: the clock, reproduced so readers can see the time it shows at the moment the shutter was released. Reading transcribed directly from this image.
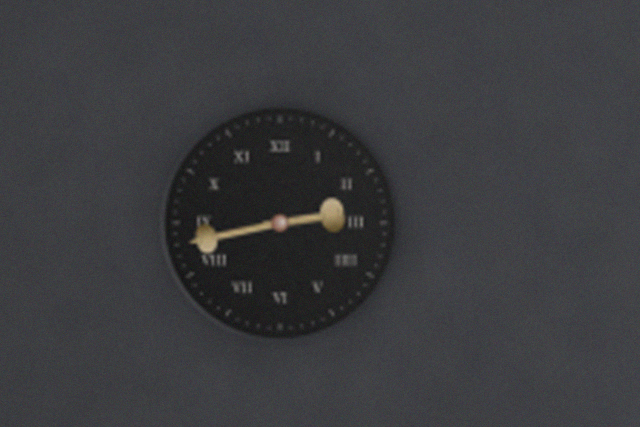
2:43
